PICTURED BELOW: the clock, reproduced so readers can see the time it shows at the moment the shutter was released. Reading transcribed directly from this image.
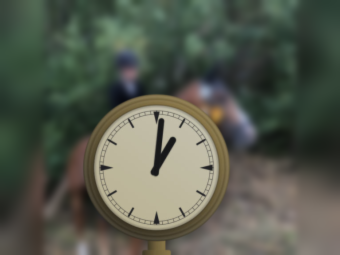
1:01
